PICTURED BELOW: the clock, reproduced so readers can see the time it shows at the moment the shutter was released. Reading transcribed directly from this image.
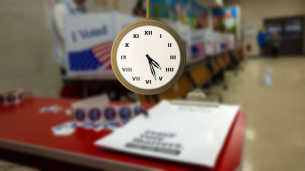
4:27
